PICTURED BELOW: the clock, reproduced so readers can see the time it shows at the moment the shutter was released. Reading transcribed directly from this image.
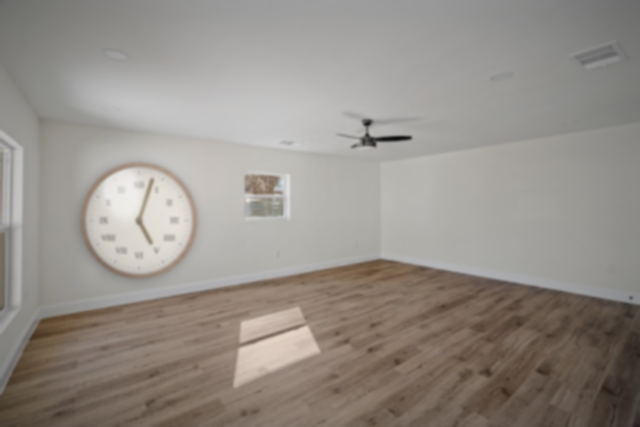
5:03
